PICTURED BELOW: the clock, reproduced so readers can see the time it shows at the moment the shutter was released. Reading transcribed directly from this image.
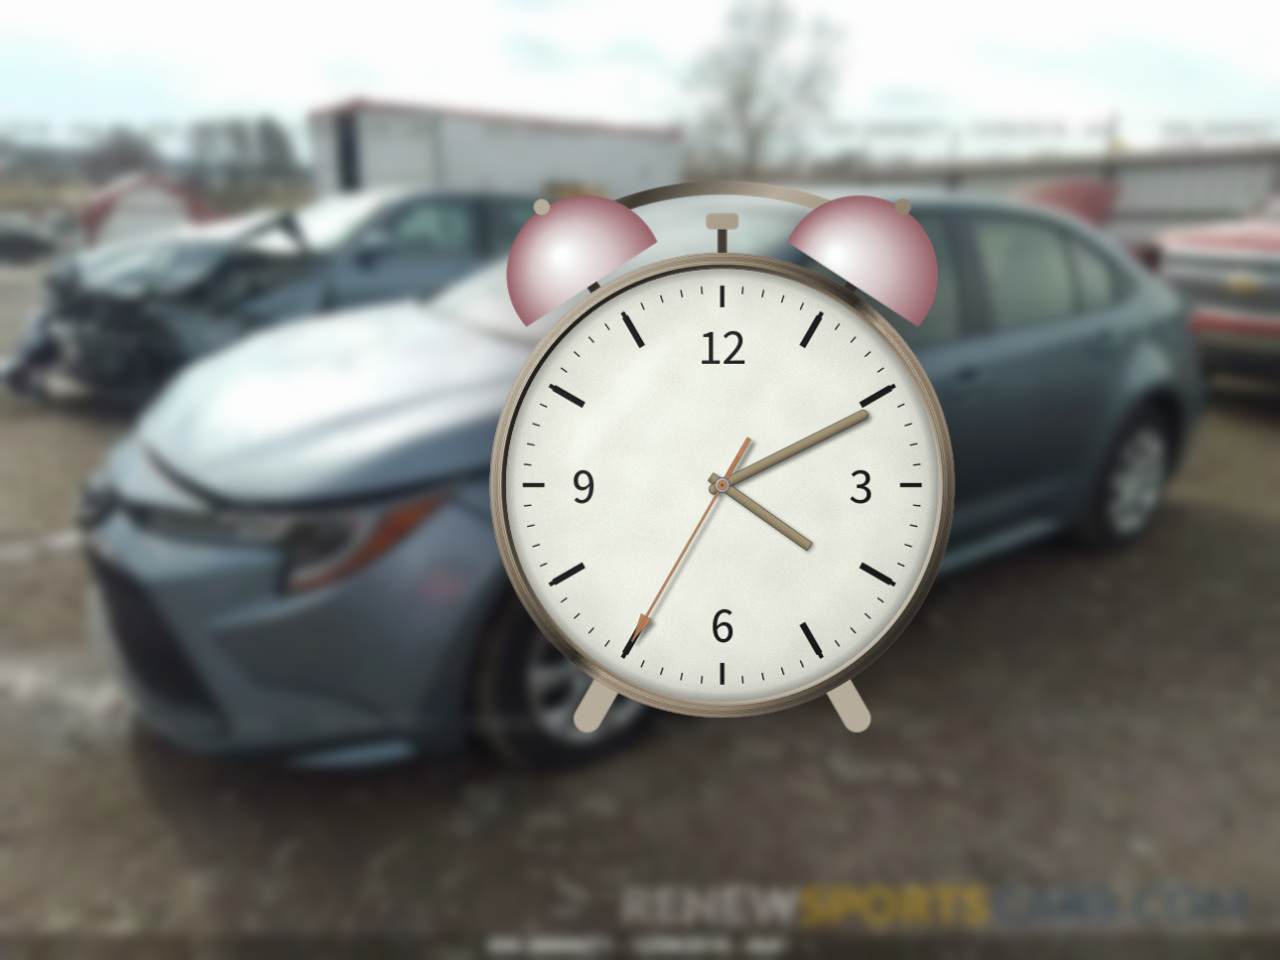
4:10:35
